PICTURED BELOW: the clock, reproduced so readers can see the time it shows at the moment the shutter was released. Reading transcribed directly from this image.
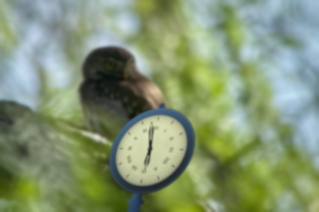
5:58
